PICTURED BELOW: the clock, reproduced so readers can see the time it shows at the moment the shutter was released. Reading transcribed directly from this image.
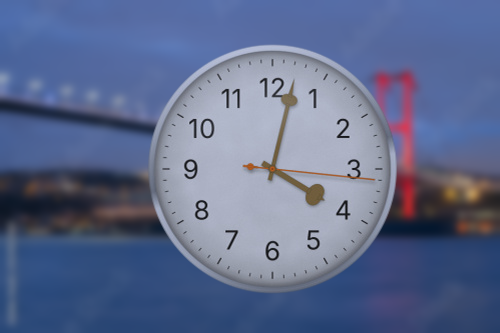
4:02:16
